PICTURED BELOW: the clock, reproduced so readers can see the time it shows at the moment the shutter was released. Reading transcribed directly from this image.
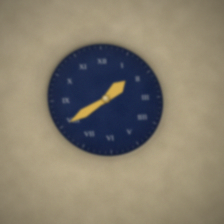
1:40
